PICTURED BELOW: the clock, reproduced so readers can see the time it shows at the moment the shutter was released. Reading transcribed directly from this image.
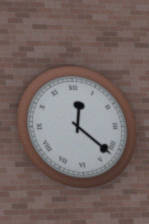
12:22
